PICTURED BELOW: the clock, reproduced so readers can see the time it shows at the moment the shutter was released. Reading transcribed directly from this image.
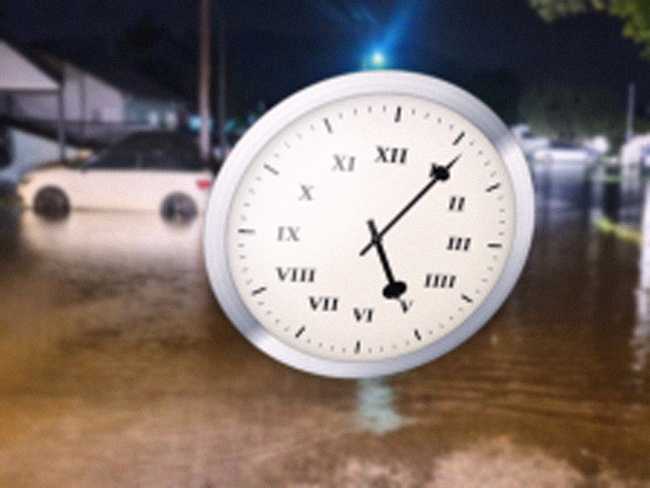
5:06
